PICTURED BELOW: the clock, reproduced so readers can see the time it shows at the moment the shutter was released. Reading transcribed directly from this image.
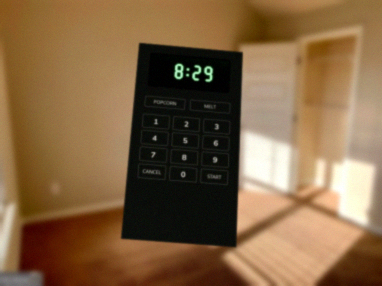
8:29
